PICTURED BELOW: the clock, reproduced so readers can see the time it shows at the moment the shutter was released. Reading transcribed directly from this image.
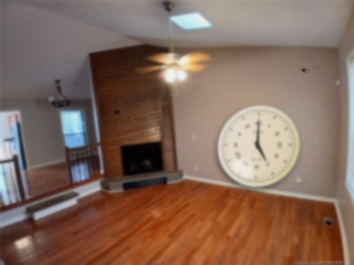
5:00
